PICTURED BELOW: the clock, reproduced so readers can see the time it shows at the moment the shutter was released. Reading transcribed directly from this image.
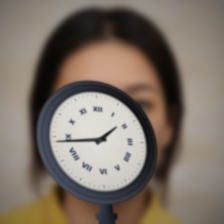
1:44
